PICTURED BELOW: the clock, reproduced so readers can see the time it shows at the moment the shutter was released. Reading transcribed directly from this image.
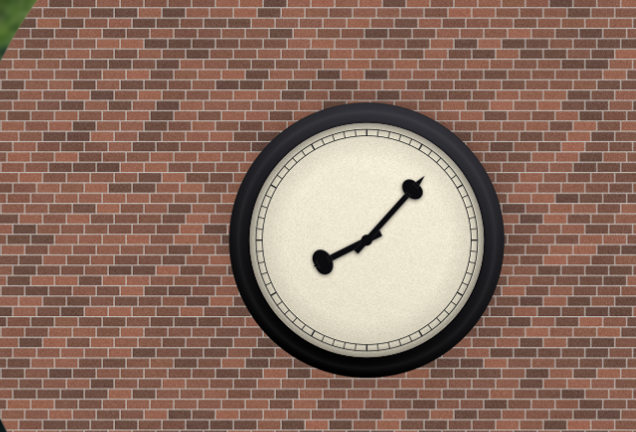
8:07
